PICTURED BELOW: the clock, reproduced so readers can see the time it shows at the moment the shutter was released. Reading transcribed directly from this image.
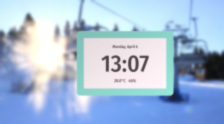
13:07
